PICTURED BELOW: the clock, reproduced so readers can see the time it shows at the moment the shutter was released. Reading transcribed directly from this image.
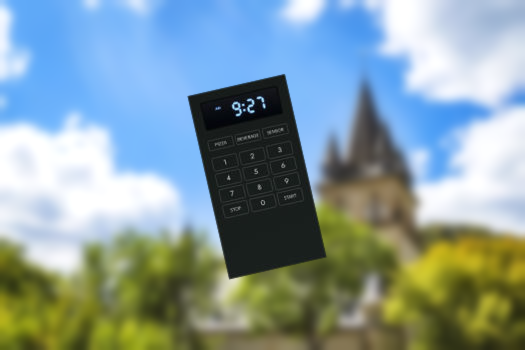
9:27
